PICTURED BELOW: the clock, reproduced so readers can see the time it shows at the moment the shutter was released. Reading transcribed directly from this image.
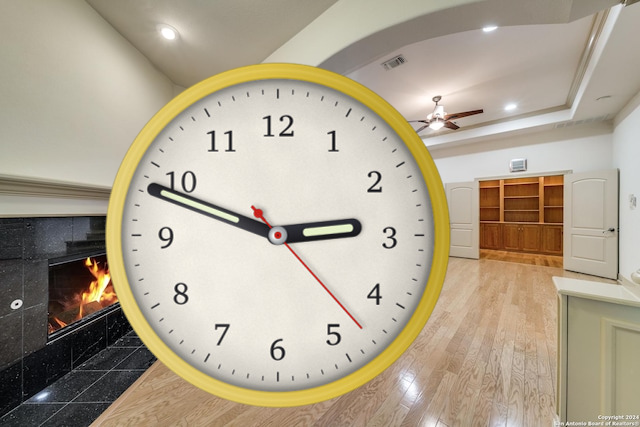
2:48:23
